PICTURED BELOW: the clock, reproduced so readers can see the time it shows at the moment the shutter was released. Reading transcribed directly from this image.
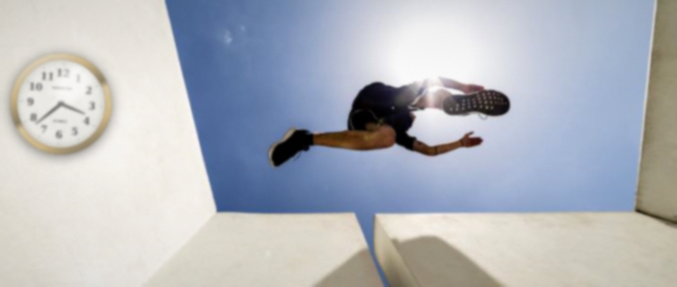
3:38
